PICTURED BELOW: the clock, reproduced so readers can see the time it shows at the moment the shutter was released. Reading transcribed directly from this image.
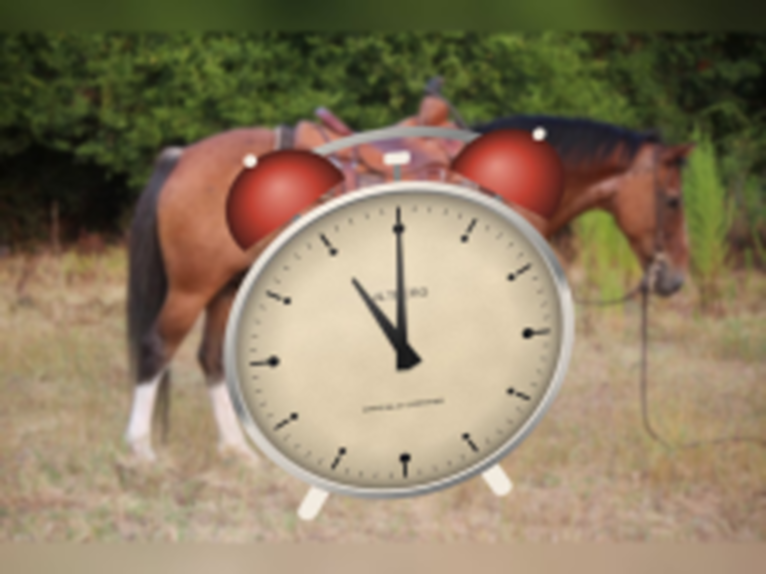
11:00
